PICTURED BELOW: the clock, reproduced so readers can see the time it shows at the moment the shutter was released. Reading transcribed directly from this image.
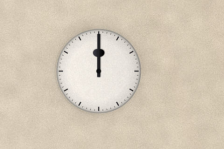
12:00
